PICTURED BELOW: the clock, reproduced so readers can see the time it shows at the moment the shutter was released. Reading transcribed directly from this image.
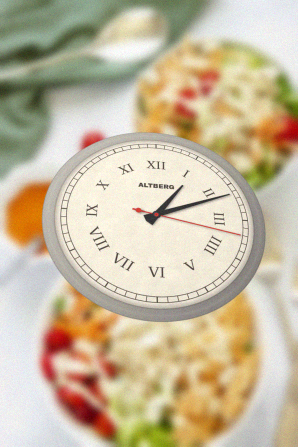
1:11:17
